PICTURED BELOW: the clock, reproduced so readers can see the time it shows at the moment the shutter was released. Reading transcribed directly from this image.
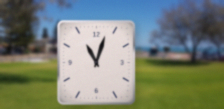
11:03
